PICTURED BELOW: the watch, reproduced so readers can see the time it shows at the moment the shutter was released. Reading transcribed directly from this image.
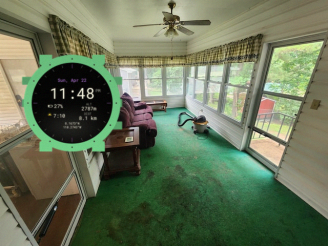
11:48
